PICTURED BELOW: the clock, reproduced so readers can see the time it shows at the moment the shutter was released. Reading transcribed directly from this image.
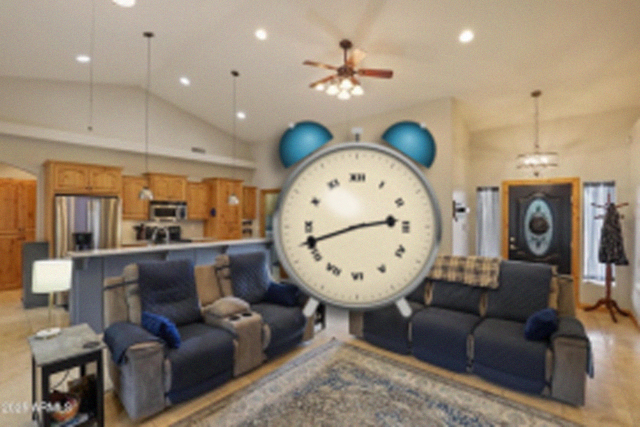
2:42
